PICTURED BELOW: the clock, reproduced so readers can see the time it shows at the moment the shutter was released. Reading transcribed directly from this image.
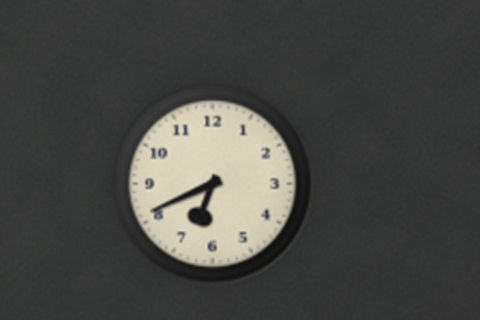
6:41
